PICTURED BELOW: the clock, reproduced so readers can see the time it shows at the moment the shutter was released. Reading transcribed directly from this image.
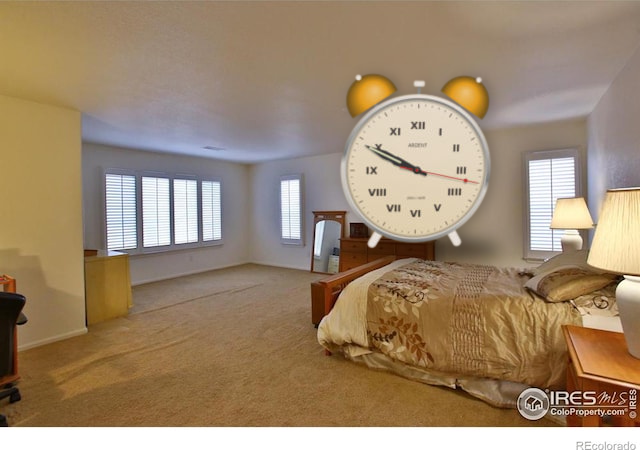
9:49:17
